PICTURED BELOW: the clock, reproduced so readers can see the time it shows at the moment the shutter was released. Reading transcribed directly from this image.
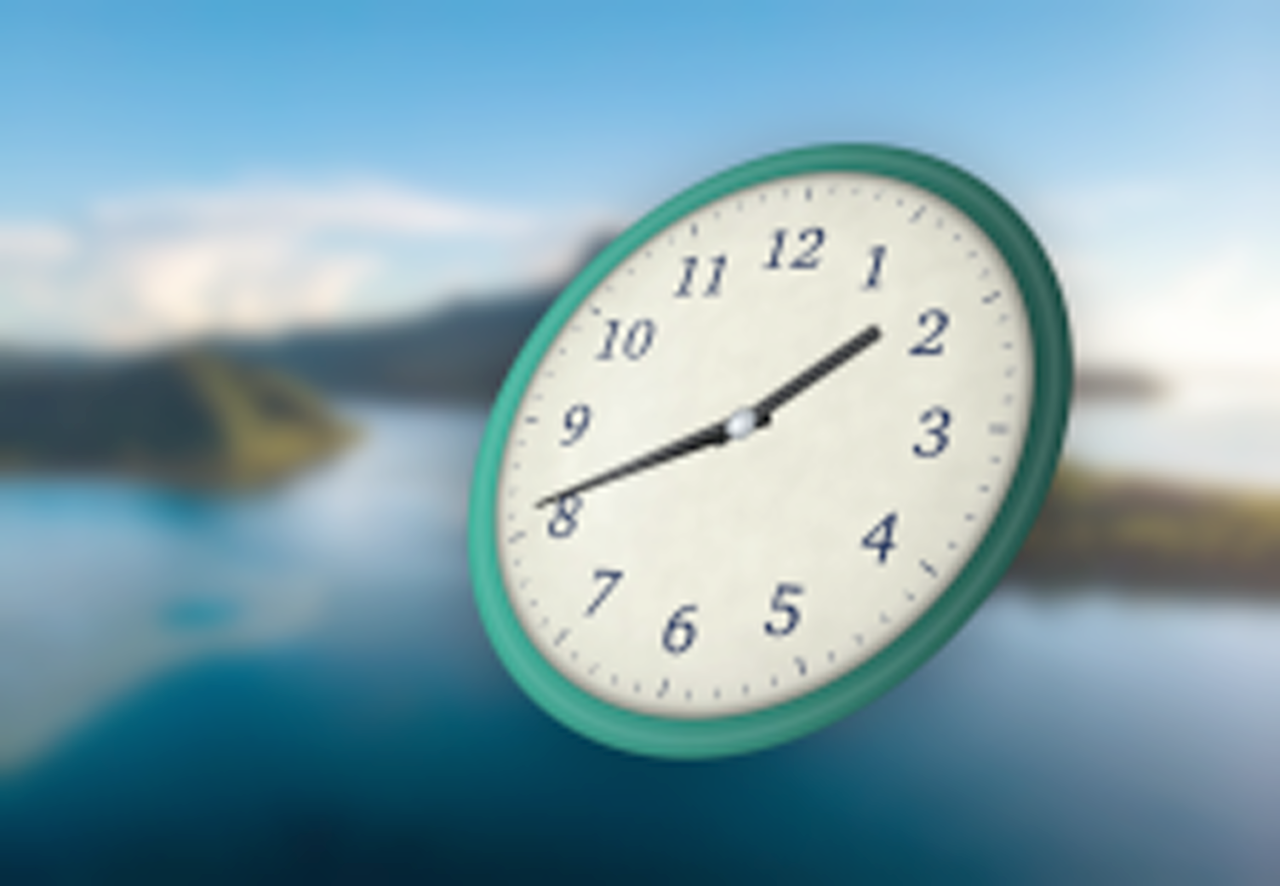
1:41
